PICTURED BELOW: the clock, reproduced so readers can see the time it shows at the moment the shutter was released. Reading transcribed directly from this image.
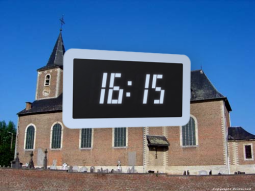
16:15
